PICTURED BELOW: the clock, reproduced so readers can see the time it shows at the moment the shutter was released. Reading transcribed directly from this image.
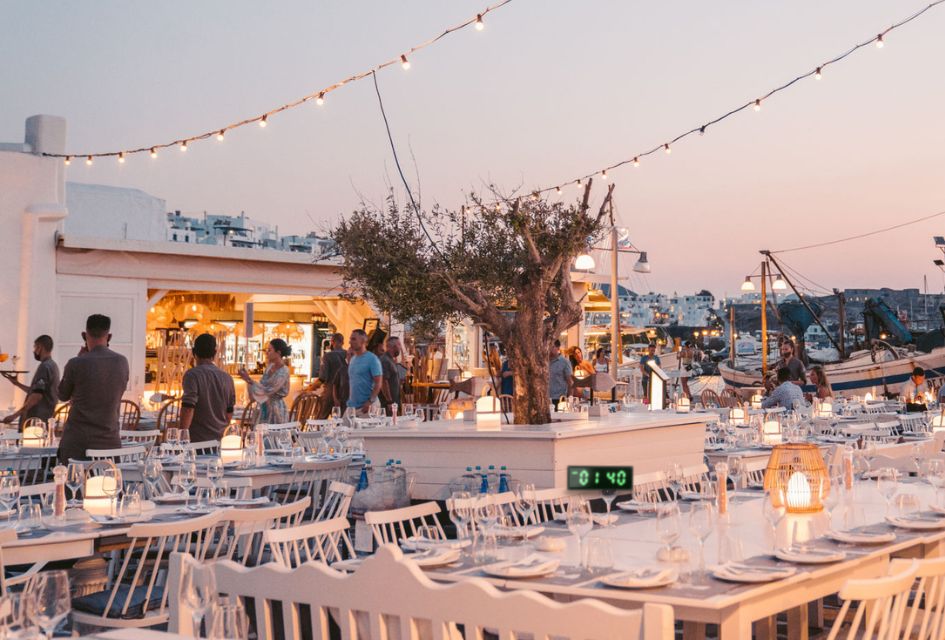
1:40
